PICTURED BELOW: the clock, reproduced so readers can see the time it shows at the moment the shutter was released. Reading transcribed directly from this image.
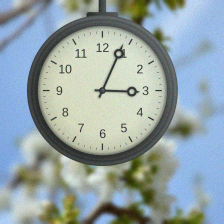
3:04
